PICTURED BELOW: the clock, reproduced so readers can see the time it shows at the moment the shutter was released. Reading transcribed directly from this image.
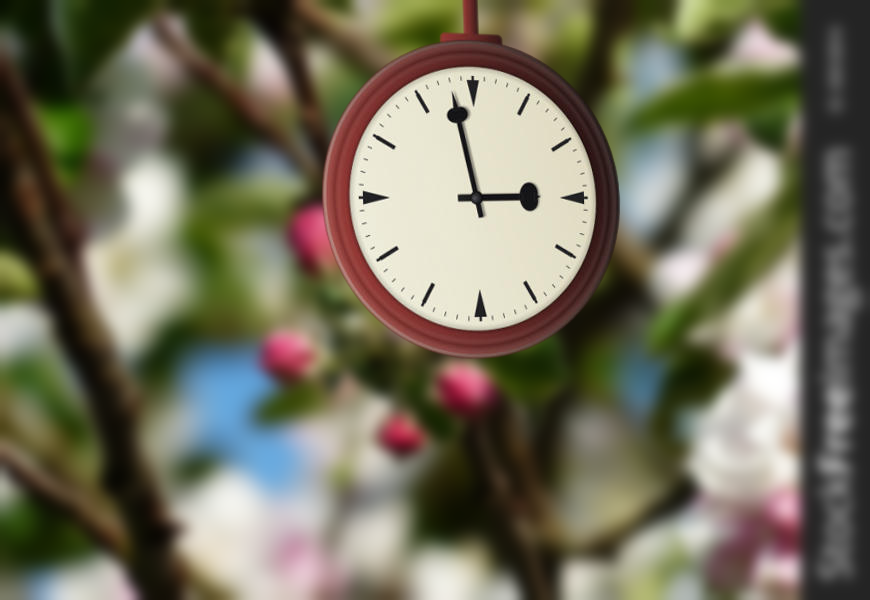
2:58
